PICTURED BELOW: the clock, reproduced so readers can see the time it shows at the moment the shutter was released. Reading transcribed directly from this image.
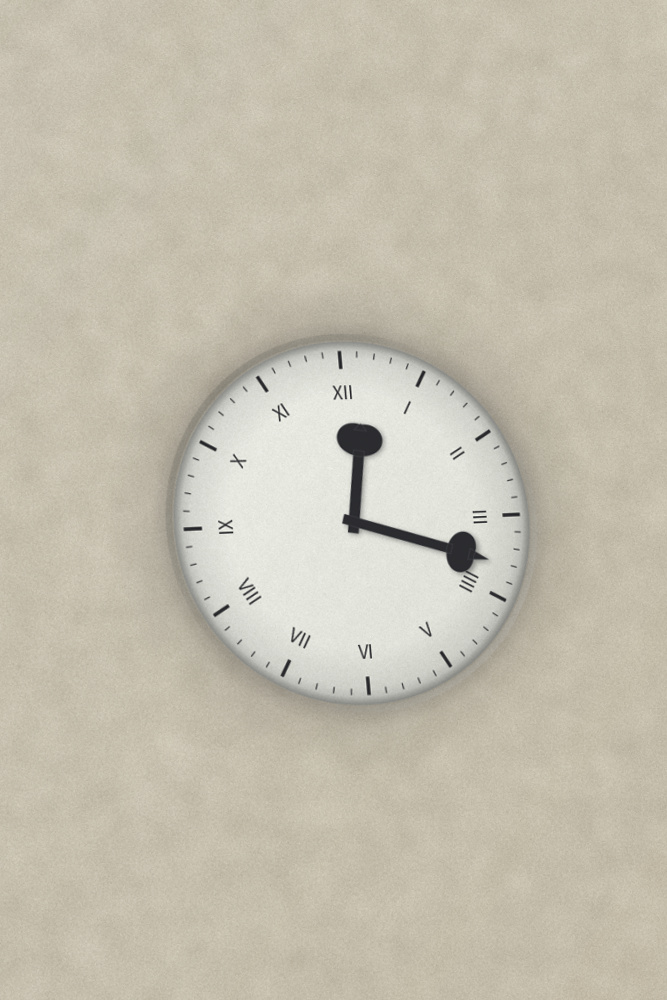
12:18
